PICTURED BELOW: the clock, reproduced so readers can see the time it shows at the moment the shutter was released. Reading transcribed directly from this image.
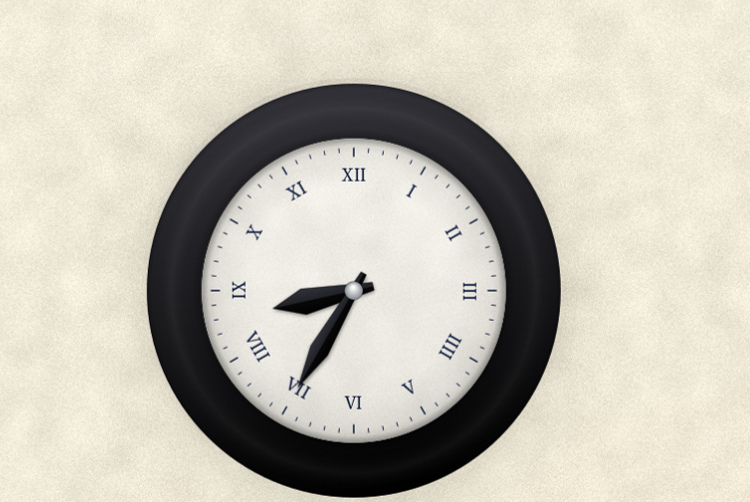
8:35
